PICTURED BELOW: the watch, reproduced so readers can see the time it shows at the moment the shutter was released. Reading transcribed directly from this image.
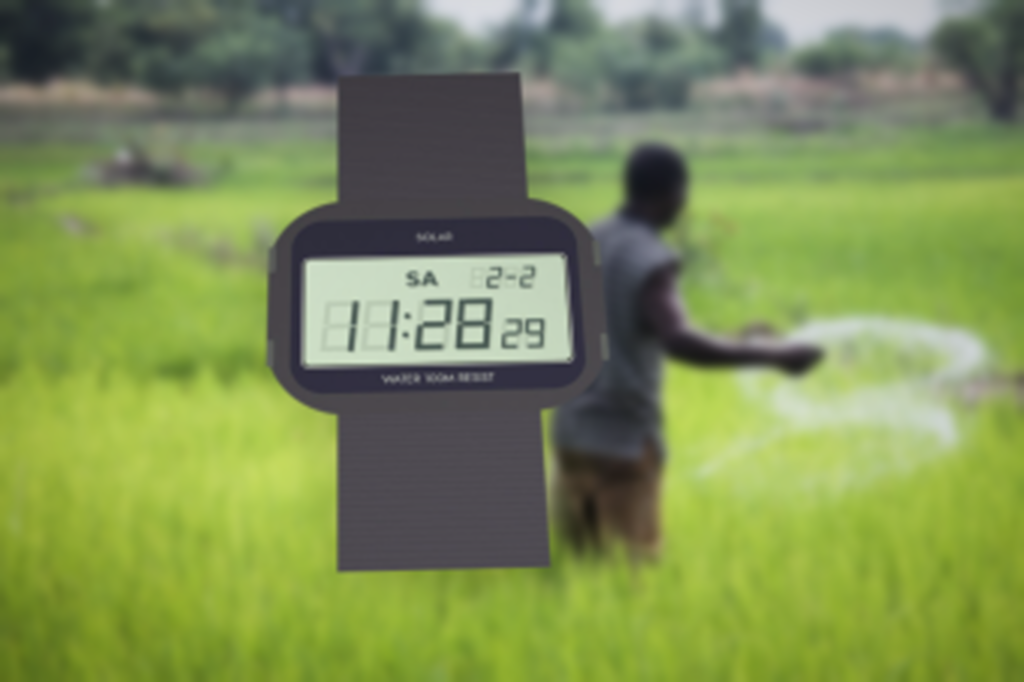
11:28:29
